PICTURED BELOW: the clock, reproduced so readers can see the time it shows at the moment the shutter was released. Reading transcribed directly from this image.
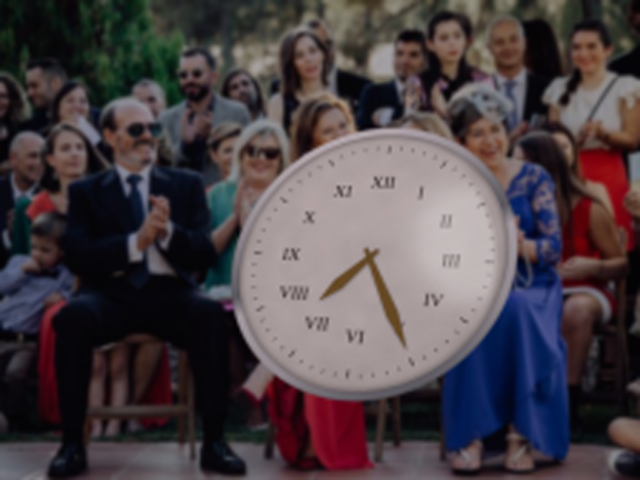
7:25
